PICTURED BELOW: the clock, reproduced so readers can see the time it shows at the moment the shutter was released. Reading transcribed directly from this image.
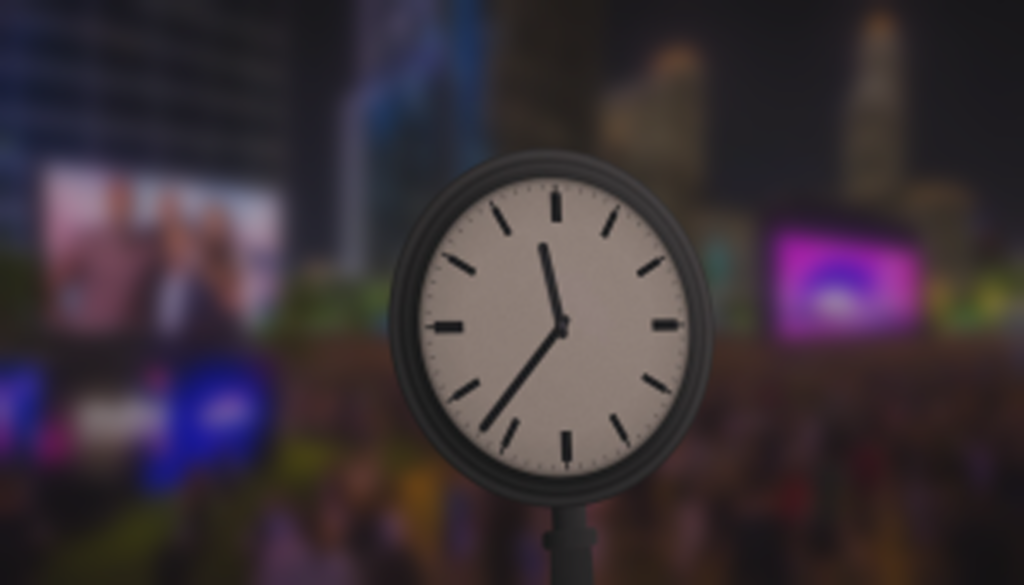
11:37
